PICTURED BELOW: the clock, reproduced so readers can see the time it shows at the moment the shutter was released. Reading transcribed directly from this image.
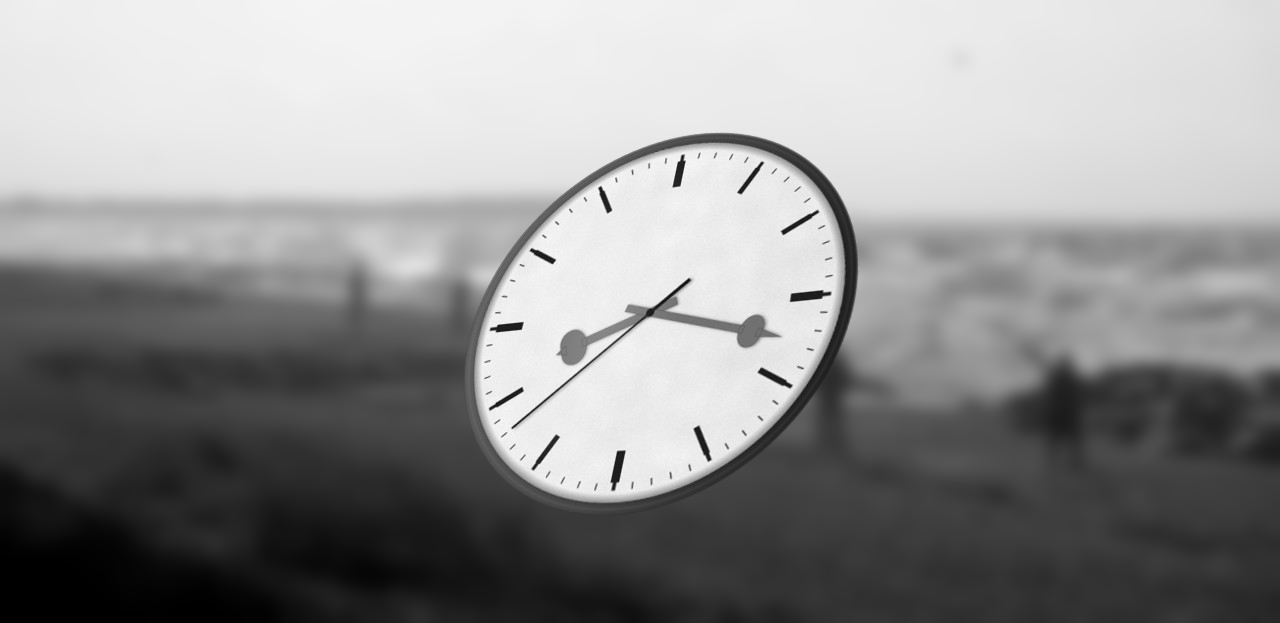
8:17:38
